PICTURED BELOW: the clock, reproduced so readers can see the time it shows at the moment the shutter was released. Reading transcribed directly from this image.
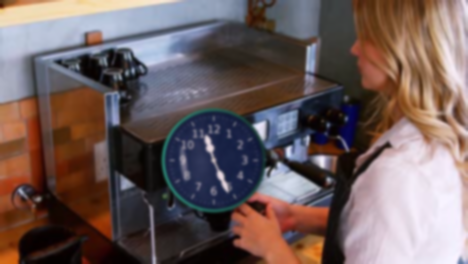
11:26
